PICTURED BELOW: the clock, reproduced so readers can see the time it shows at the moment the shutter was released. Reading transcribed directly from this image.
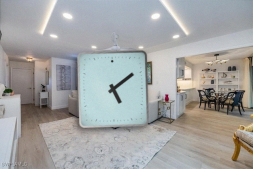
5:09
